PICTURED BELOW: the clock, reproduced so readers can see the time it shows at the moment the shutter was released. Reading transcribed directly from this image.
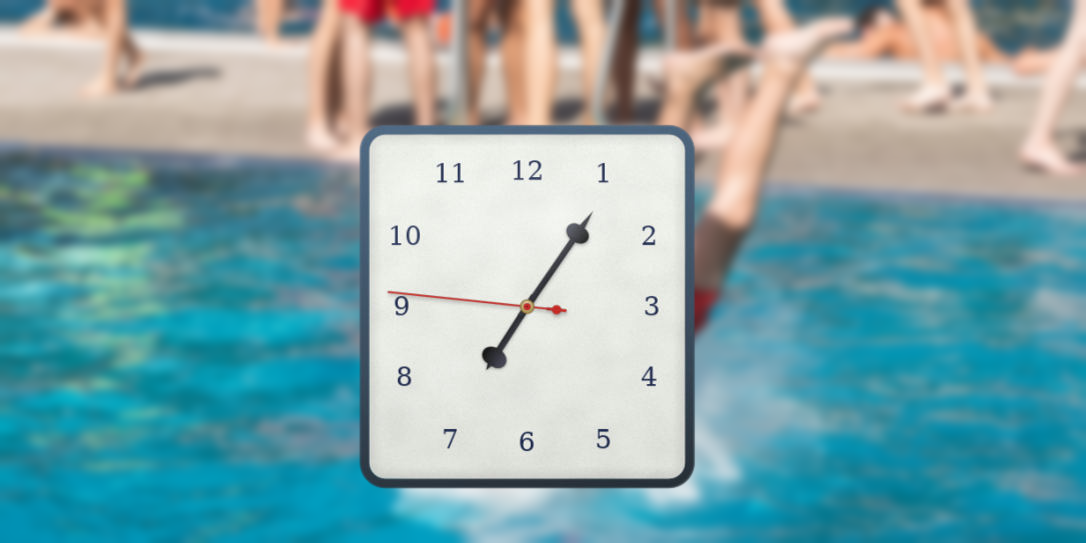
7:05:46
